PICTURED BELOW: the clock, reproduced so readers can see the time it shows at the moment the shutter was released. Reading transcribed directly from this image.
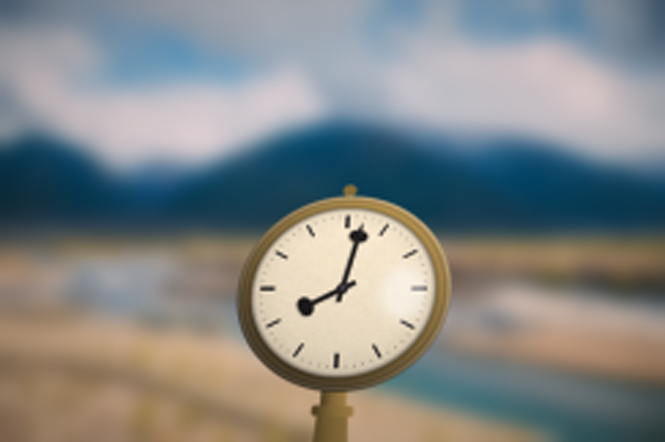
8:02
